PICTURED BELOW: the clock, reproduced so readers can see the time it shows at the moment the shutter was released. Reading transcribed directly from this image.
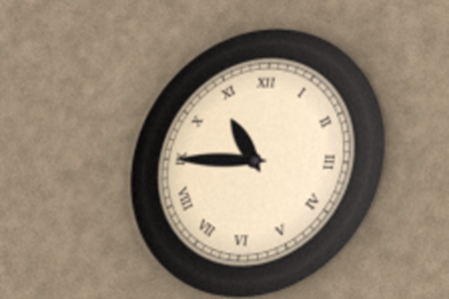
10:45
